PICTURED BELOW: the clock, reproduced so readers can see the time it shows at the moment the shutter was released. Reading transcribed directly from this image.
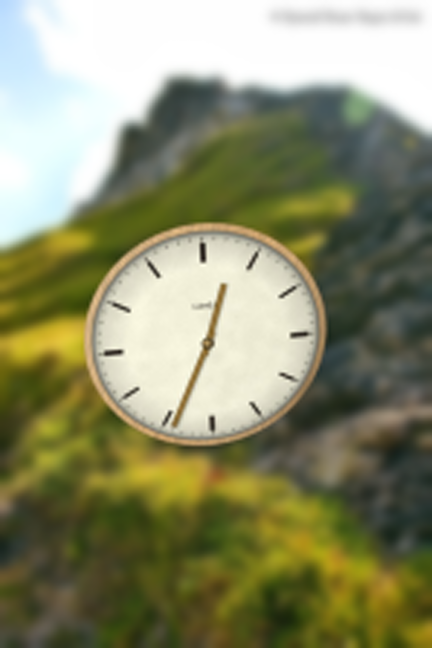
12:34
